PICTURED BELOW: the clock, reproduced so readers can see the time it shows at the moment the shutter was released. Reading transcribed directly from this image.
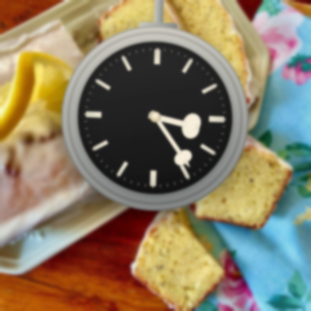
3:24
